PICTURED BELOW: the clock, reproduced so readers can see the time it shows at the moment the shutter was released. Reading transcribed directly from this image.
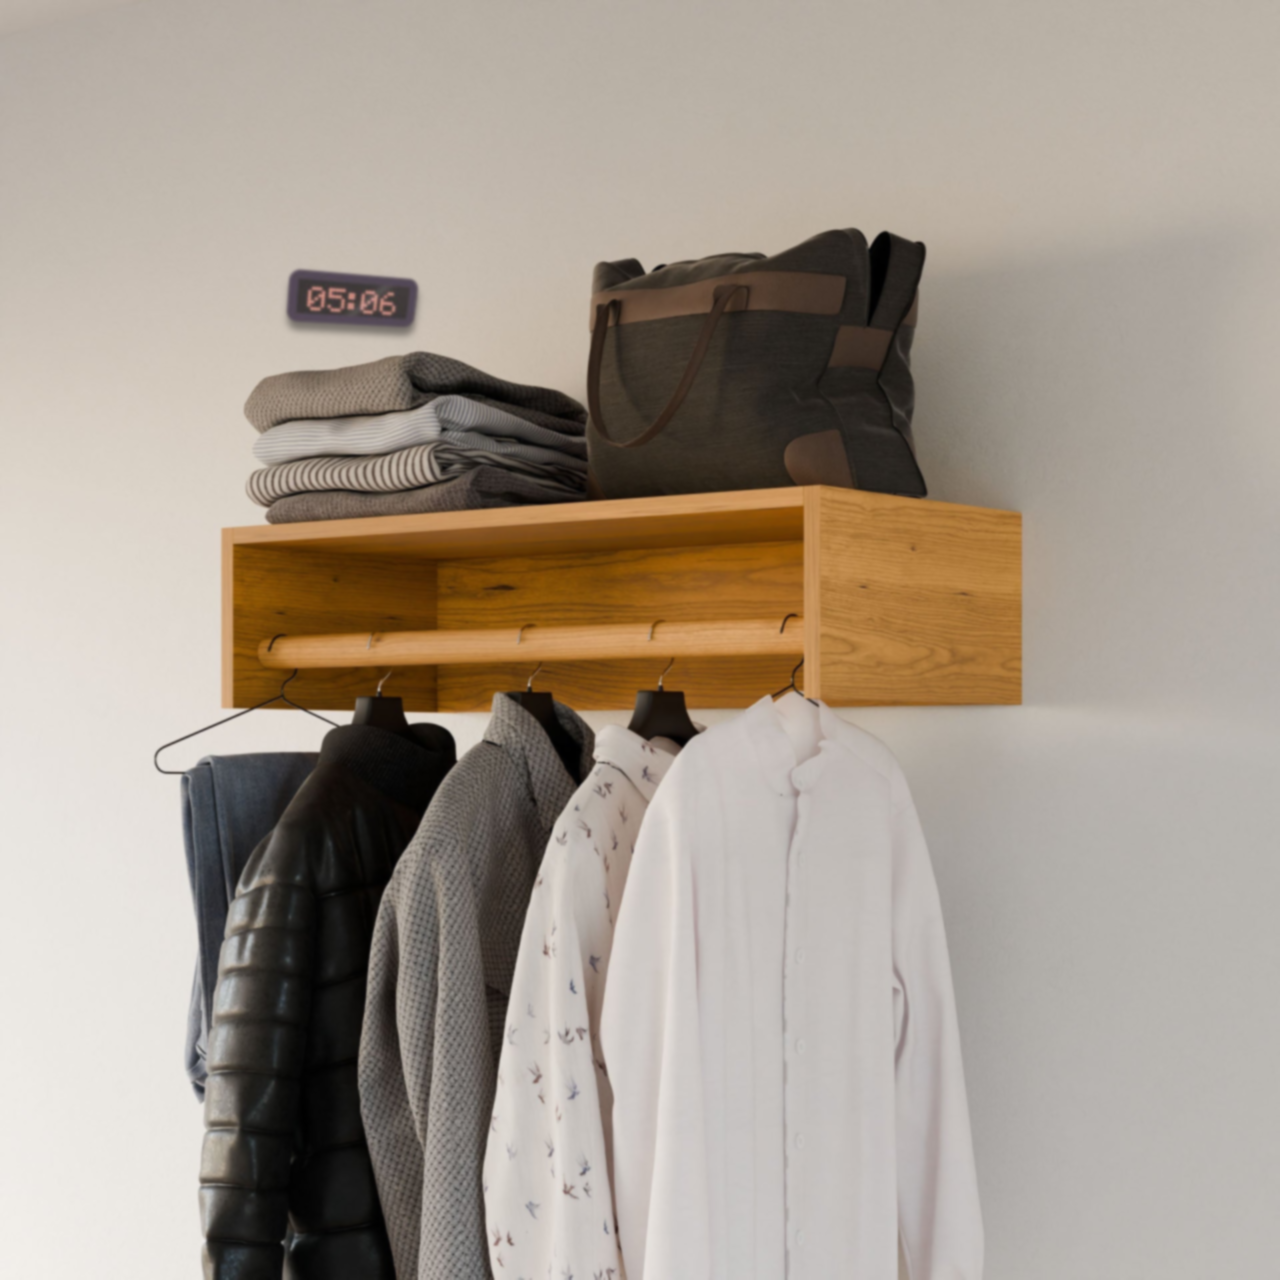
5:06
